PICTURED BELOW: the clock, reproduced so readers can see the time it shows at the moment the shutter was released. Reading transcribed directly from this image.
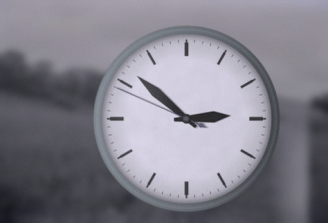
2:51:49
